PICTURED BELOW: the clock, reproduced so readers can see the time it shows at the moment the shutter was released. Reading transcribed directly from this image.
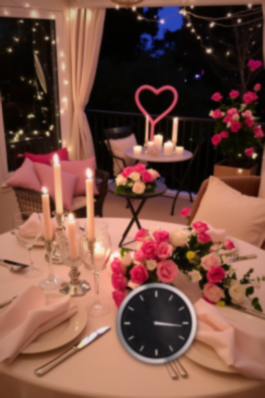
3:16
